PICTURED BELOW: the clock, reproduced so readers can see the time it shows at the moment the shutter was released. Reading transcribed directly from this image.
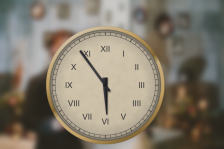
5:54
